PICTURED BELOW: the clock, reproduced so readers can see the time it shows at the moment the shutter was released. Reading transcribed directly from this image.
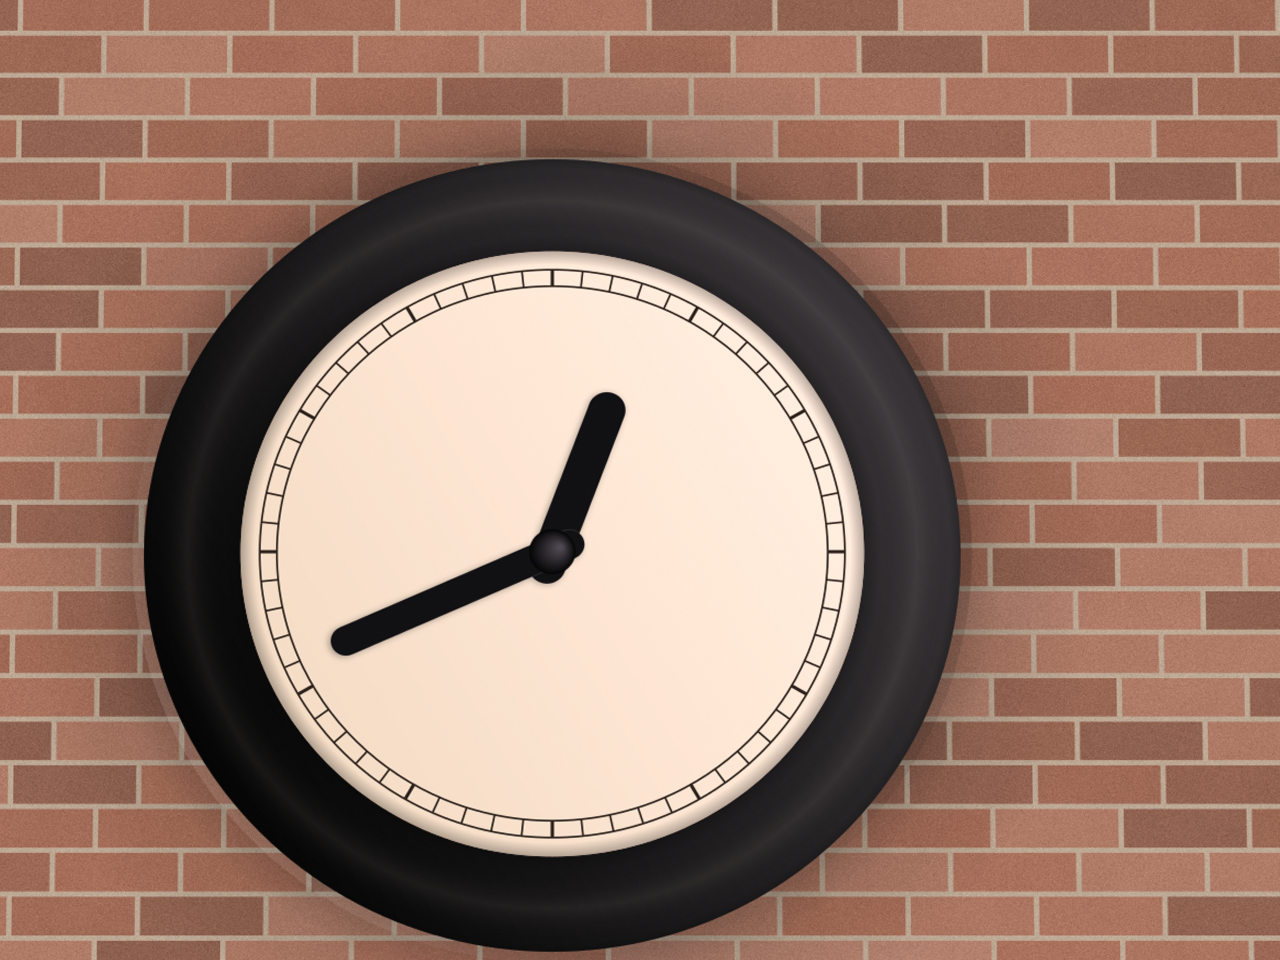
12:41
